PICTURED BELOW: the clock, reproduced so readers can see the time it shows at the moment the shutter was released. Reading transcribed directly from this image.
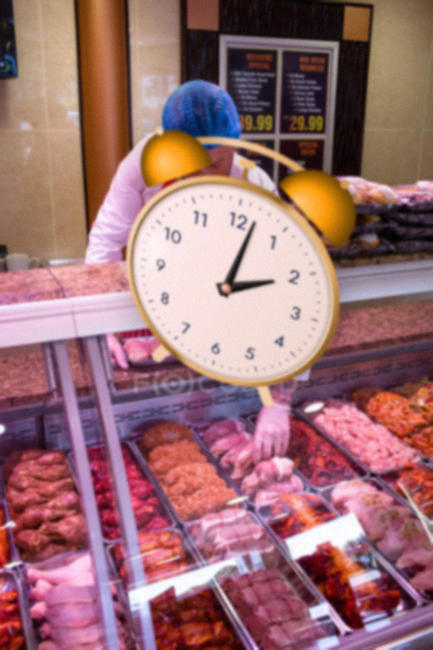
2:02
